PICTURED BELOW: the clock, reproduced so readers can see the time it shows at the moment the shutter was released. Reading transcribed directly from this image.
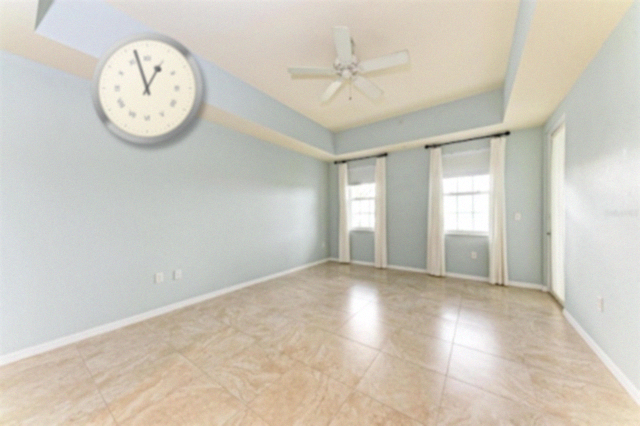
12:57
